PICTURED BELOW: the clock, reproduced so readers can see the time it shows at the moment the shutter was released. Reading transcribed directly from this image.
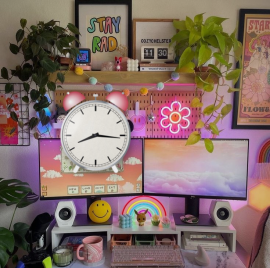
8:16
